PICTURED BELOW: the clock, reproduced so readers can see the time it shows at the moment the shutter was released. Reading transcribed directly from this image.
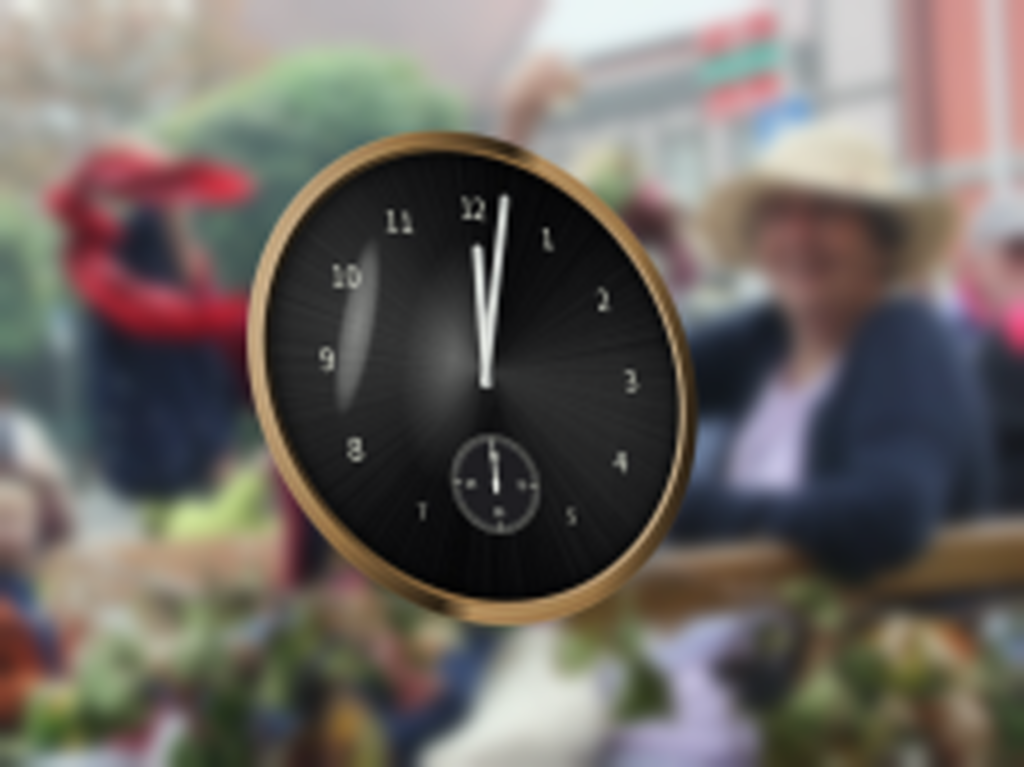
12:02
